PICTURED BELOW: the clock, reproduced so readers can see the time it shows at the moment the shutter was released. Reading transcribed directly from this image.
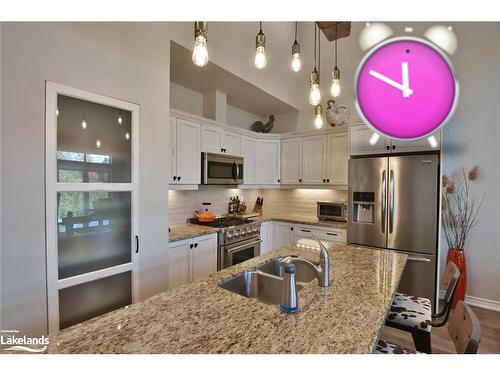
11:49
